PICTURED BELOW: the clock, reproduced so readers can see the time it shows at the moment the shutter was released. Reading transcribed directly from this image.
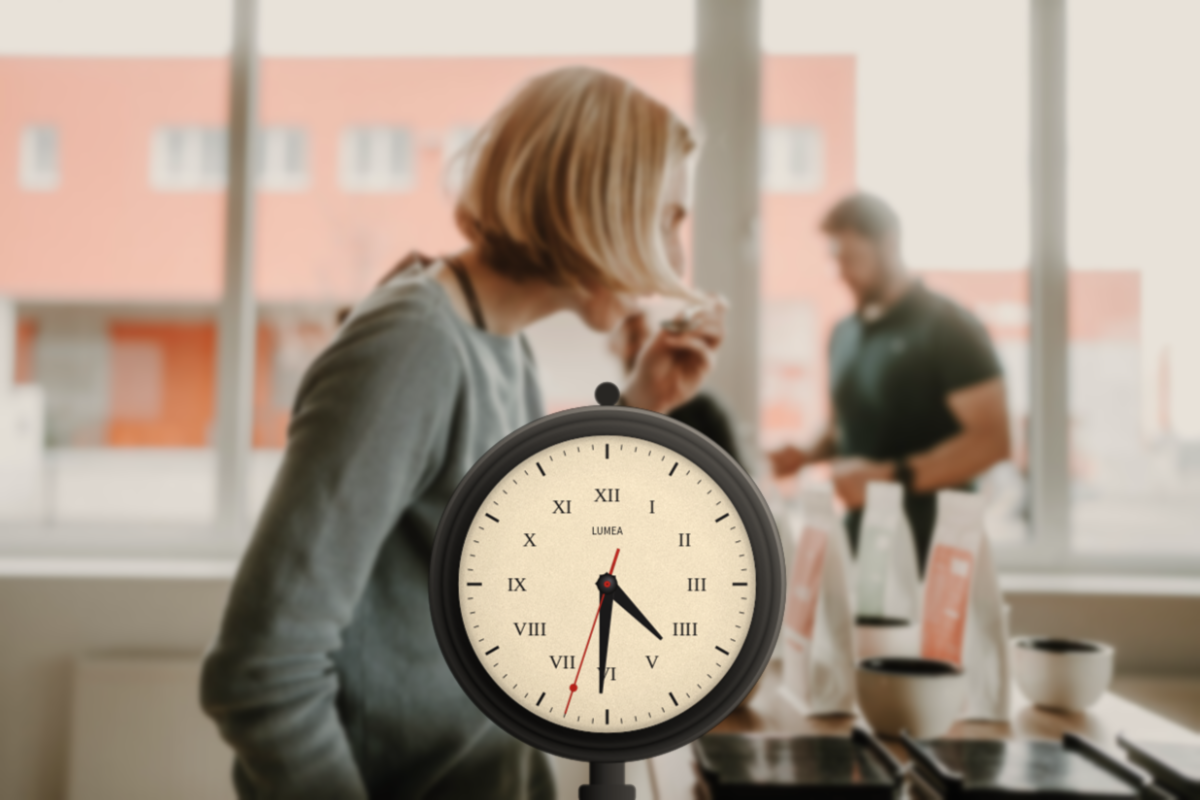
4:30:33
